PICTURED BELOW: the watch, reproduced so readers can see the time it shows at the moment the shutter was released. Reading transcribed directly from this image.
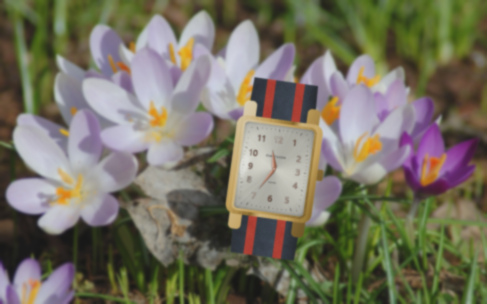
11:35
